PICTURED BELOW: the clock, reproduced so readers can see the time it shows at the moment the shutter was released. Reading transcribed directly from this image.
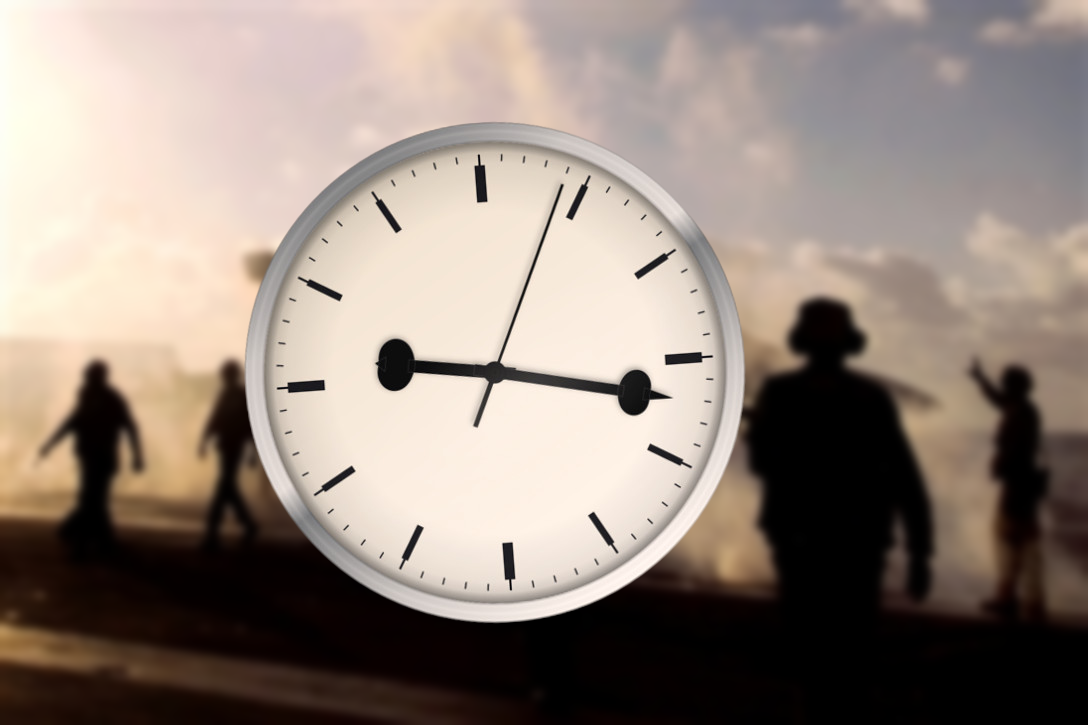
9:17:04
